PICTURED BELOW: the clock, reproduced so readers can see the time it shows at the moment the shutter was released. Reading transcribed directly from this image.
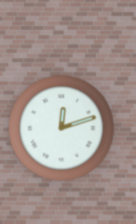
12:12
